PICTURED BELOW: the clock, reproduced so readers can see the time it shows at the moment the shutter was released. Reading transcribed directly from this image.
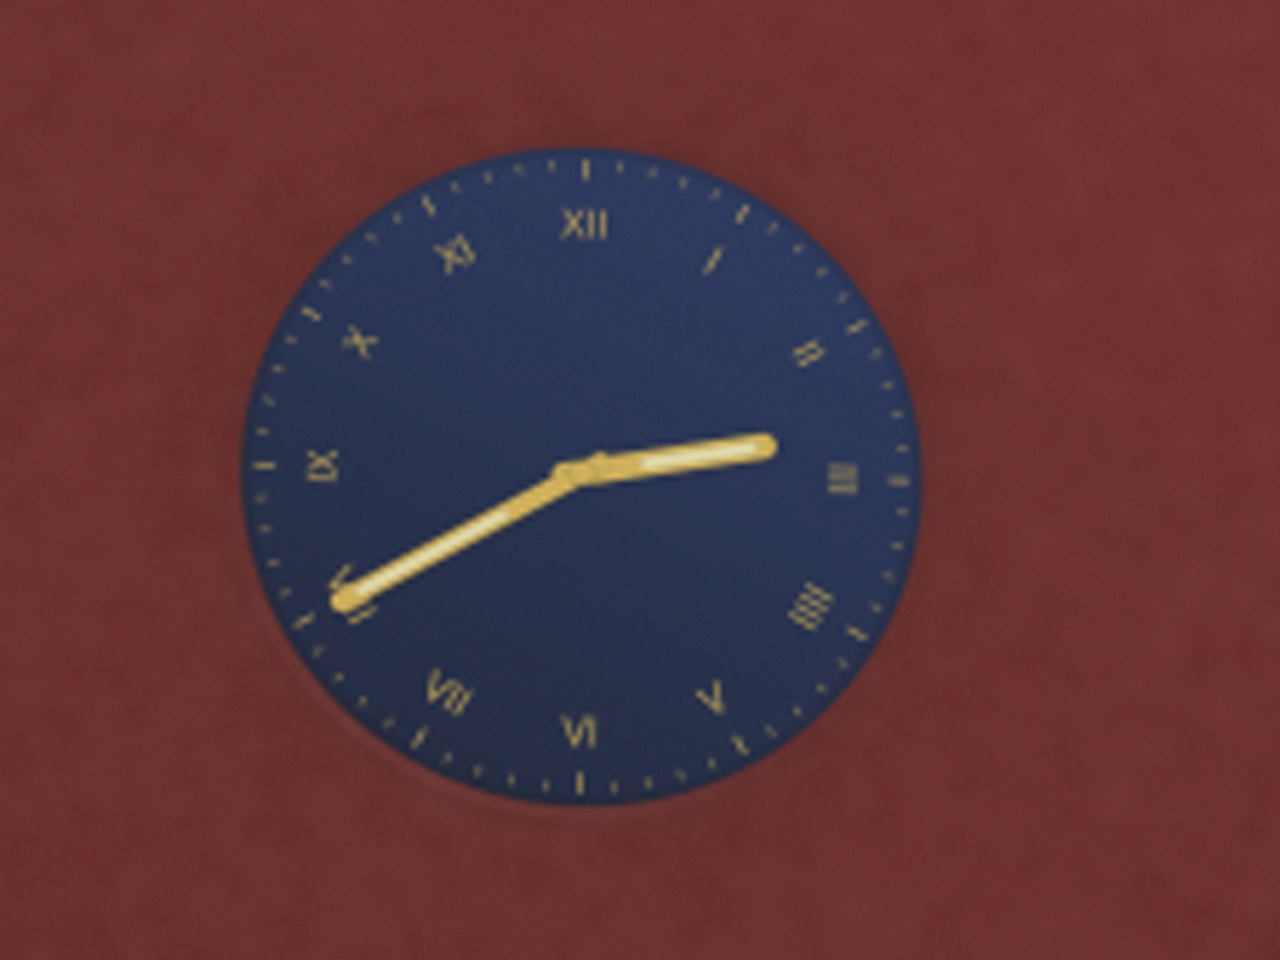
2:40
